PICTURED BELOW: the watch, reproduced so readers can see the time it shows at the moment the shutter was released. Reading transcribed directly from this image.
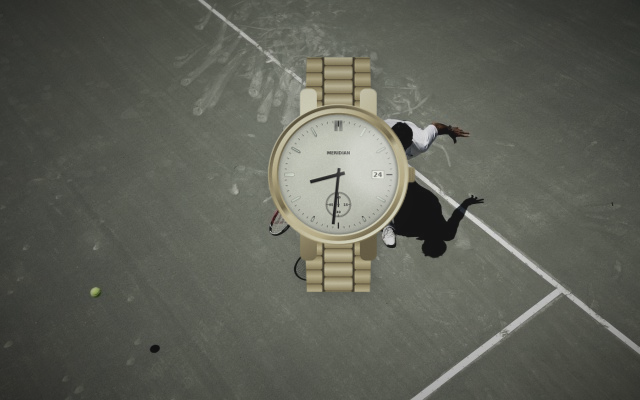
8:31
